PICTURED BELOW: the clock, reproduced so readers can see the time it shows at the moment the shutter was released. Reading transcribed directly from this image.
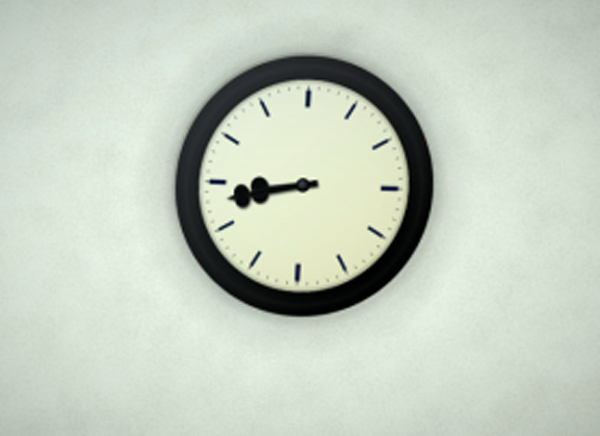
8:43
